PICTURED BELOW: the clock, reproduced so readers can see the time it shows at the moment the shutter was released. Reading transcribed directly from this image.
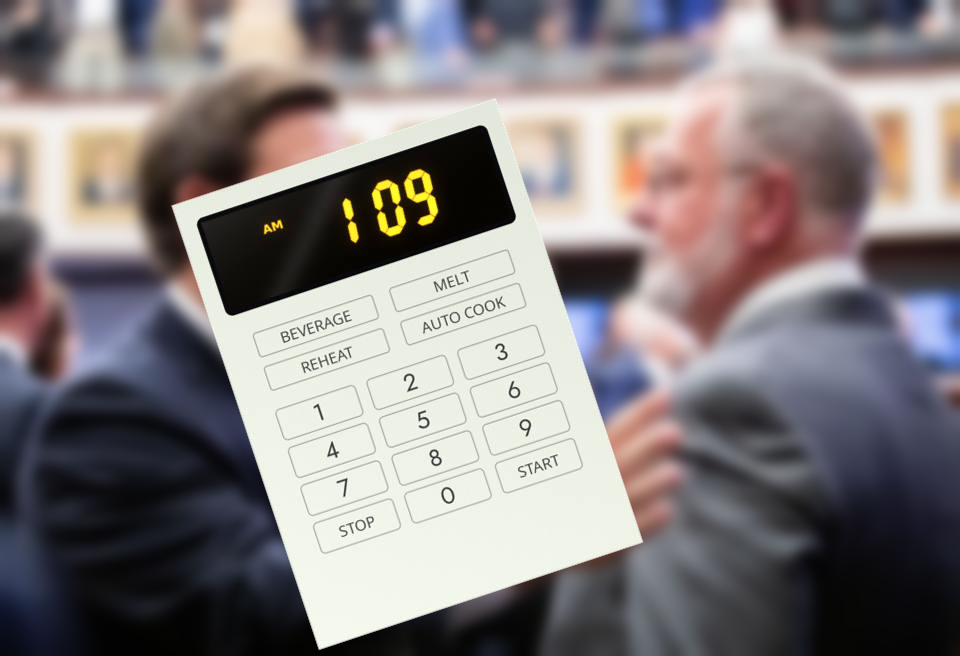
1:09
